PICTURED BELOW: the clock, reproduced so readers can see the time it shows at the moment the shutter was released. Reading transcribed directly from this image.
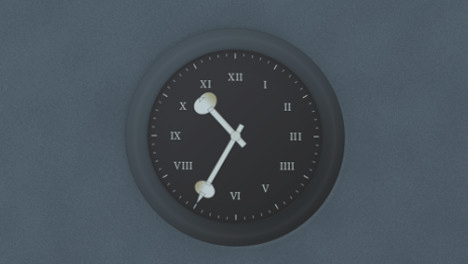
10:35
